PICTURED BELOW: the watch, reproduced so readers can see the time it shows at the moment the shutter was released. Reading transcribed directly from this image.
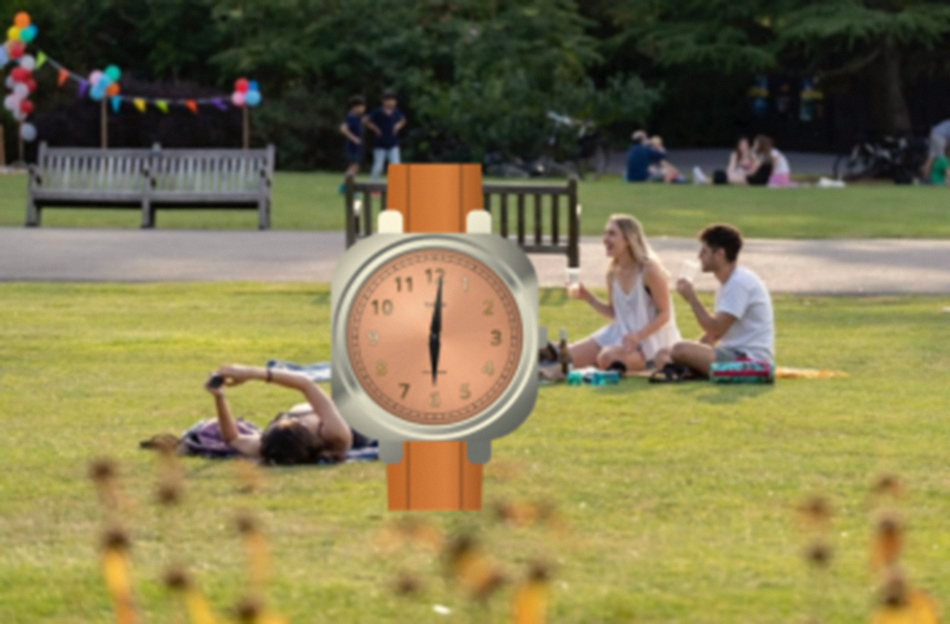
6:01
